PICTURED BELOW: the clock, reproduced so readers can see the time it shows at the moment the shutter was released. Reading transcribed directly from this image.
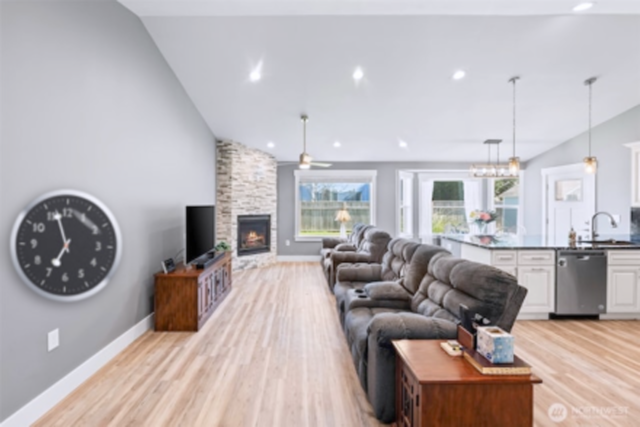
6:57
